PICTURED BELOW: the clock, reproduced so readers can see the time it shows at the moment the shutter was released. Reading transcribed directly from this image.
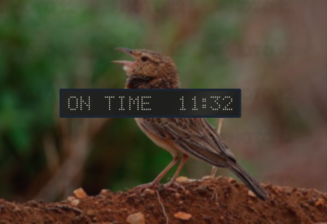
11:32
